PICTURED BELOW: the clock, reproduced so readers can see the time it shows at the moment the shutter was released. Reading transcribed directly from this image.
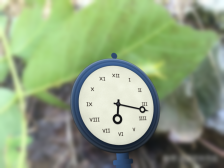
6:17
